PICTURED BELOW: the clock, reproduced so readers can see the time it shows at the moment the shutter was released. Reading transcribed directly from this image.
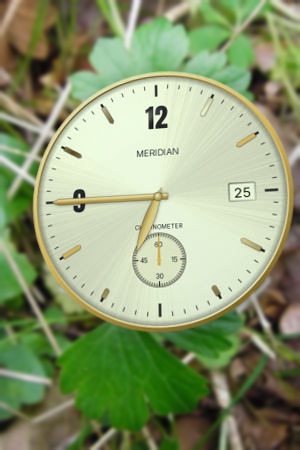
6:45
